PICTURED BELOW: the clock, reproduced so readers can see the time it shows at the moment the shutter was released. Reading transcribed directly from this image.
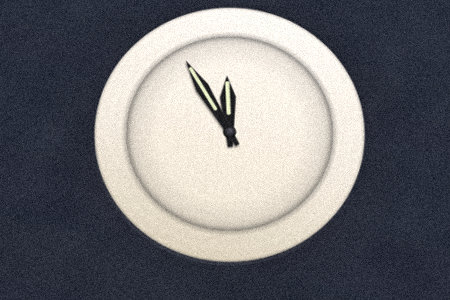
11:55
